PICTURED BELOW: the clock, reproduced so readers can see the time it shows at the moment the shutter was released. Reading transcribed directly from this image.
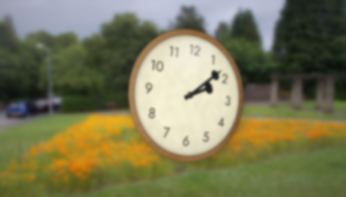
2:08
